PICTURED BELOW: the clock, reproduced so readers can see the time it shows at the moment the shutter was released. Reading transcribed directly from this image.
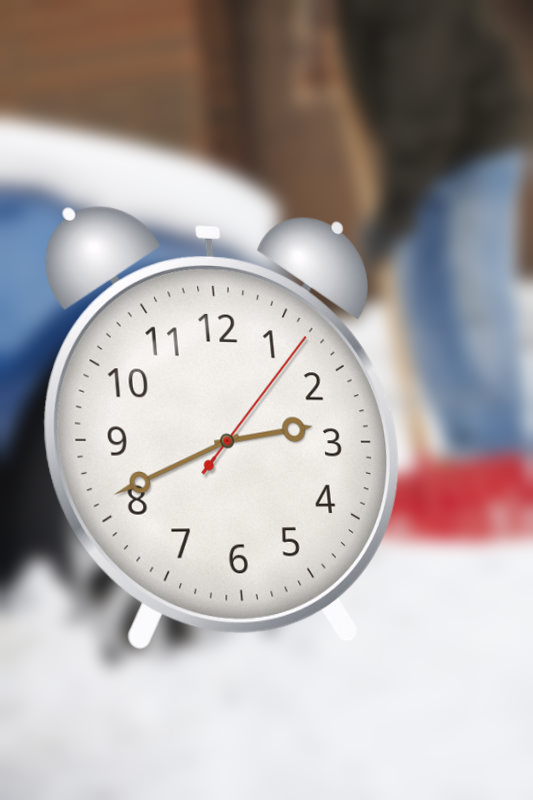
2:41:07
